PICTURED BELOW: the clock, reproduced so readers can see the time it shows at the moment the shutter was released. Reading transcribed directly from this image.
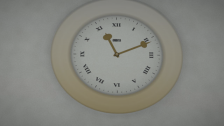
11:11
